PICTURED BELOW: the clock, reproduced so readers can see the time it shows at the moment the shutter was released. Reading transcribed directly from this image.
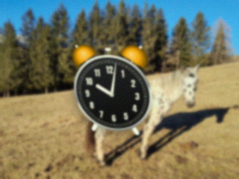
10:02
